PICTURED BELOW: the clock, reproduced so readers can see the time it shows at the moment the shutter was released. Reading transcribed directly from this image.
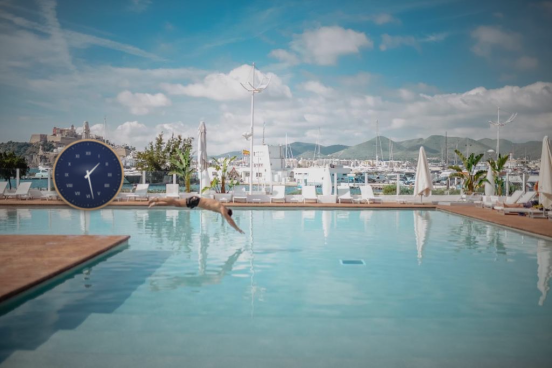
1:28
